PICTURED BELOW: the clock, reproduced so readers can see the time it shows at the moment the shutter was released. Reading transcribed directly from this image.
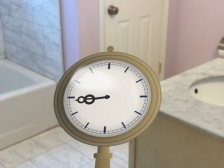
8:44
